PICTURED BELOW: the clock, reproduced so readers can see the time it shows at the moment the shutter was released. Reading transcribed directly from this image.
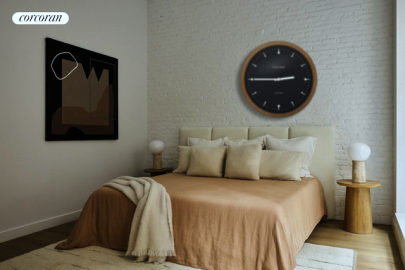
2:45
